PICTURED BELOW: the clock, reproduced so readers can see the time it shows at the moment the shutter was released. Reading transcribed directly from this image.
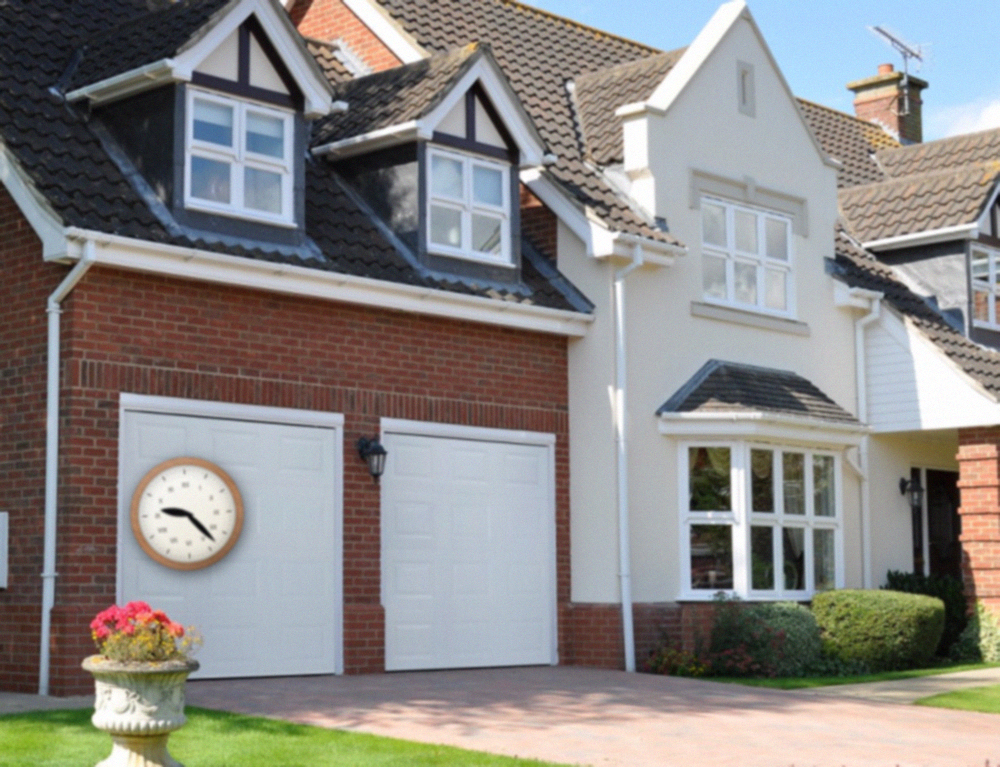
9:23
